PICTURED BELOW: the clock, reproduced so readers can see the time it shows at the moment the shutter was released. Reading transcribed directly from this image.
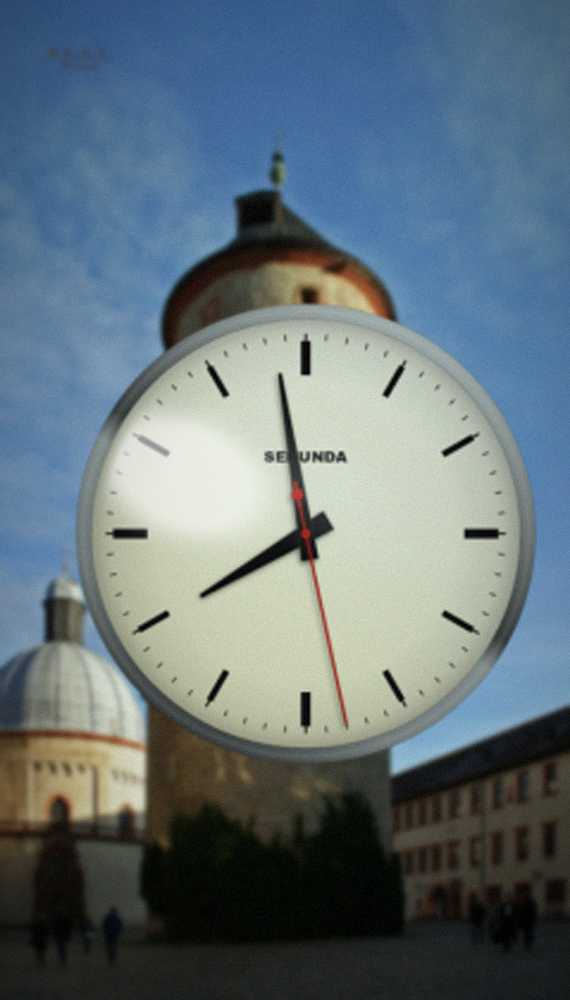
7:58:28
